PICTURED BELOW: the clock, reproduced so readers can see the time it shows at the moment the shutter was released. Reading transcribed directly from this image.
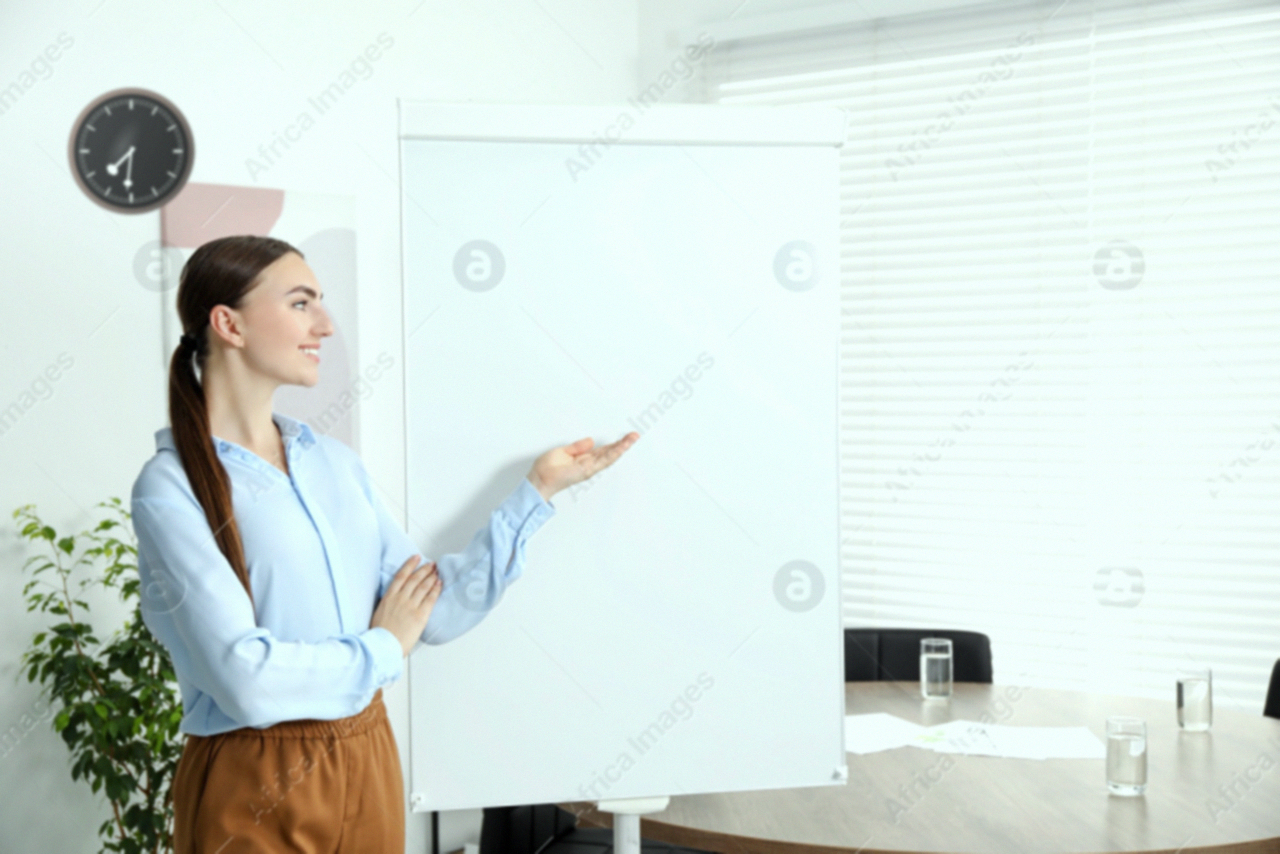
7:31
